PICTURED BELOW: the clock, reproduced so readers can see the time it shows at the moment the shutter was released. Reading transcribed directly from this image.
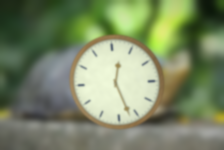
12:27
